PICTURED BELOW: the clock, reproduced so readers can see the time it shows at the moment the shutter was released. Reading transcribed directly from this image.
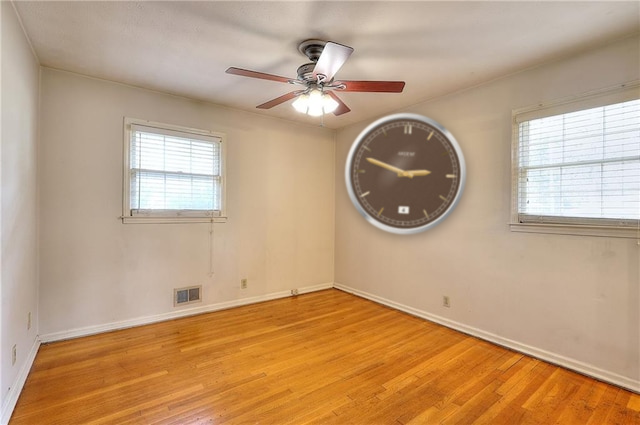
2:48
